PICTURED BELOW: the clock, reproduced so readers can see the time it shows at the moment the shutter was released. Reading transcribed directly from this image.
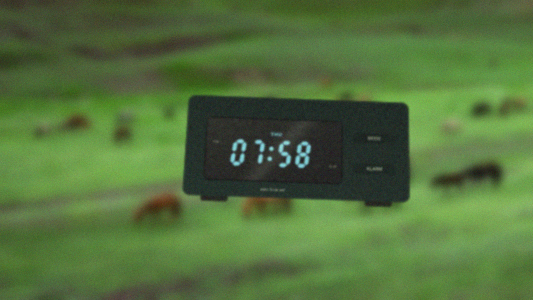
7:58
